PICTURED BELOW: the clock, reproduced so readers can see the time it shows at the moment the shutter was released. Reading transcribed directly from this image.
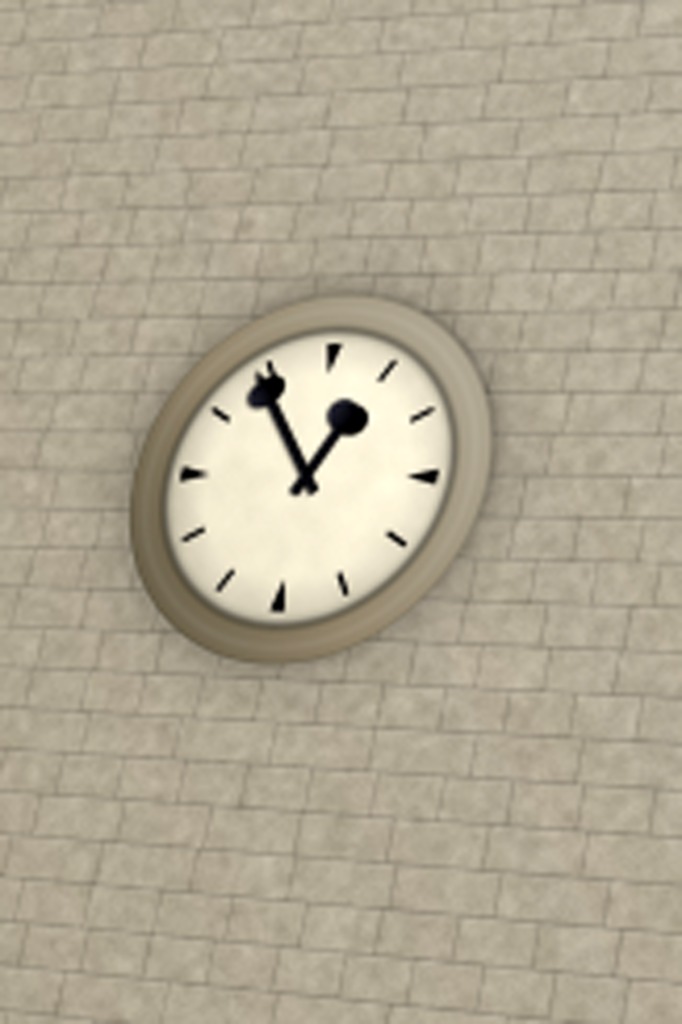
12:54
